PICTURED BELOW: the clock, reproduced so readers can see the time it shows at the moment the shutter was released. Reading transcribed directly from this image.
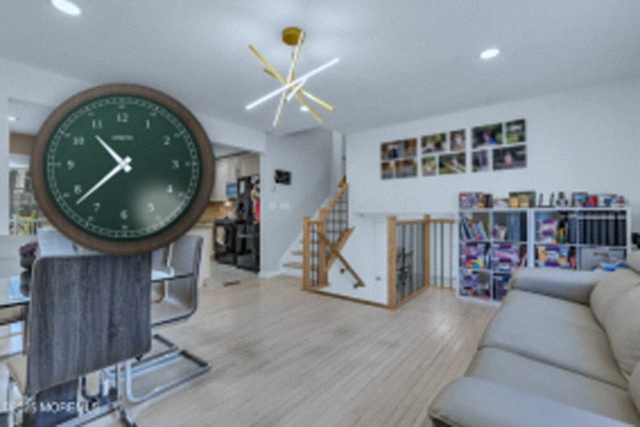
10:38
